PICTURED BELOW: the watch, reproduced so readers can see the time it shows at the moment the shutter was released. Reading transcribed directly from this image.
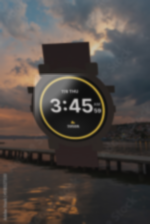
3:45
